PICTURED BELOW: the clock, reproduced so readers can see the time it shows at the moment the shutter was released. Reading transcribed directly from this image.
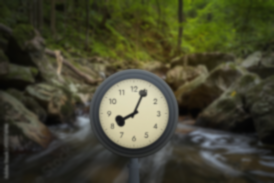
8:04
